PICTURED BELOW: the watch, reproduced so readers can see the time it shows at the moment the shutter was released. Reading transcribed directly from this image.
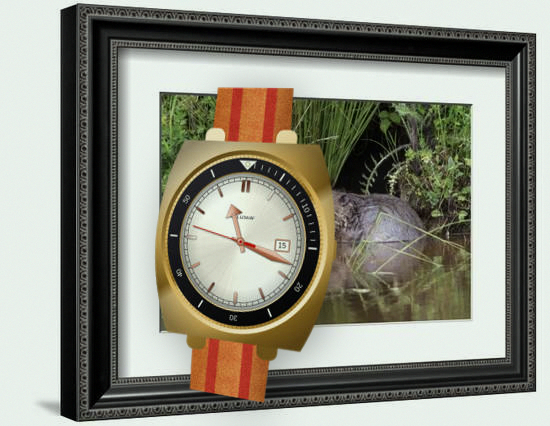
11:17:47
